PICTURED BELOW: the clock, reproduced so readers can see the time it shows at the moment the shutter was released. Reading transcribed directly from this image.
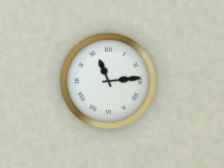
11:14
